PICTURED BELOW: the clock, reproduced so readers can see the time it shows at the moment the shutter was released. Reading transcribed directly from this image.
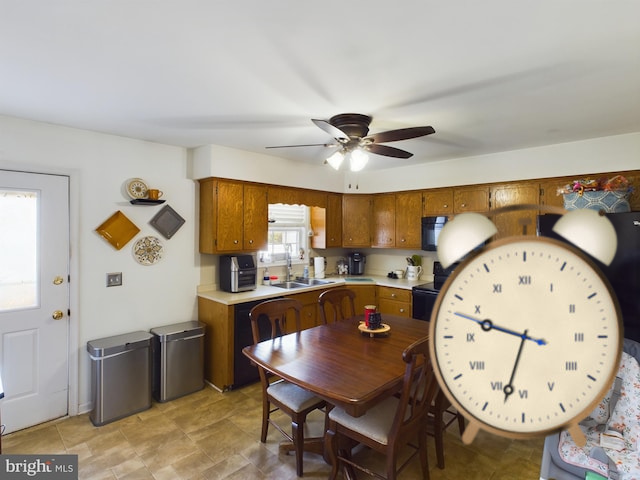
9:32:48
